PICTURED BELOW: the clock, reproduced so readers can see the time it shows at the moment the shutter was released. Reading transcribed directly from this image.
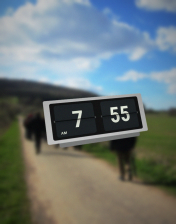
7:55
